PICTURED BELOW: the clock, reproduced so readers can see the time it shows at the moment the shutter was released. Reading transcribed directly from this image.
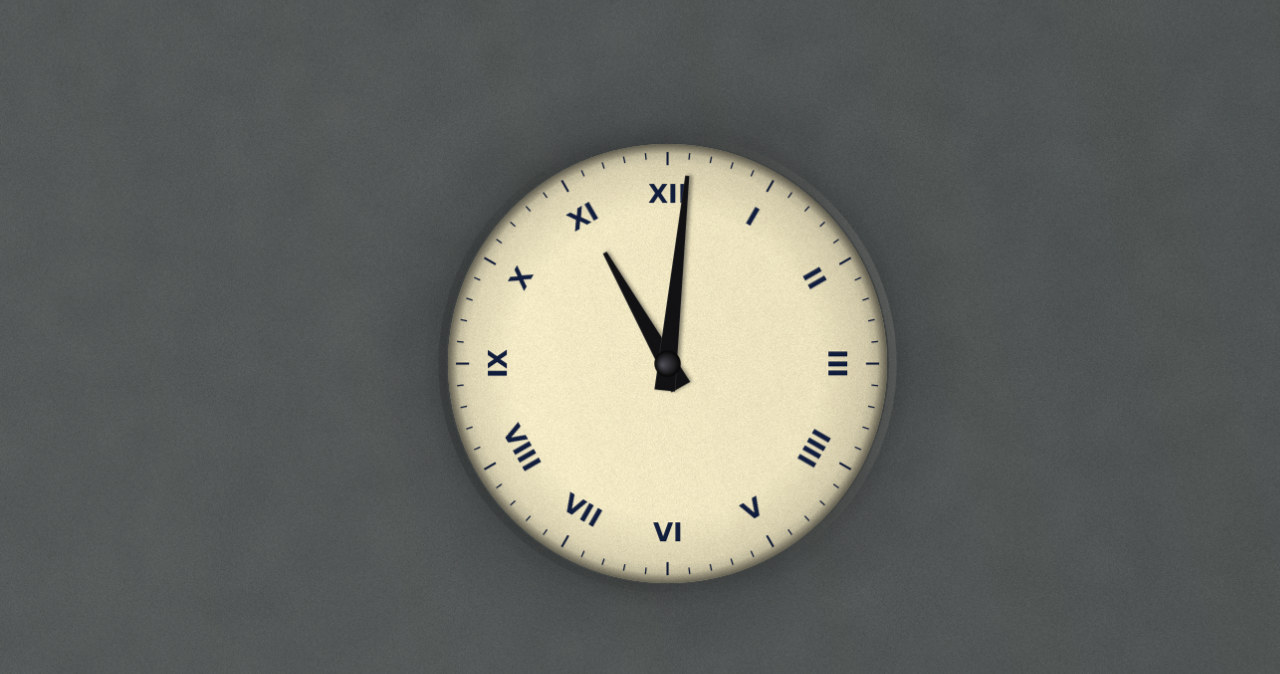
11:01
